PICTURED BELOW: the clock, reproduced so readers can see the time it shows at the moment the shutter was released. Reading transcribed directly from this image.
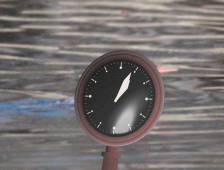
1:04
